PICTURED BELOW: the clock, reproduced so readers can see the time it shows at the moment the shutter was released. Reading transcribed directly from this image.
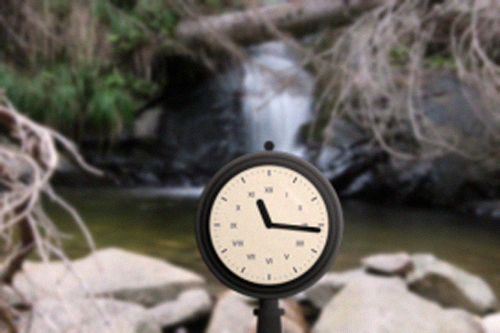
11:16
